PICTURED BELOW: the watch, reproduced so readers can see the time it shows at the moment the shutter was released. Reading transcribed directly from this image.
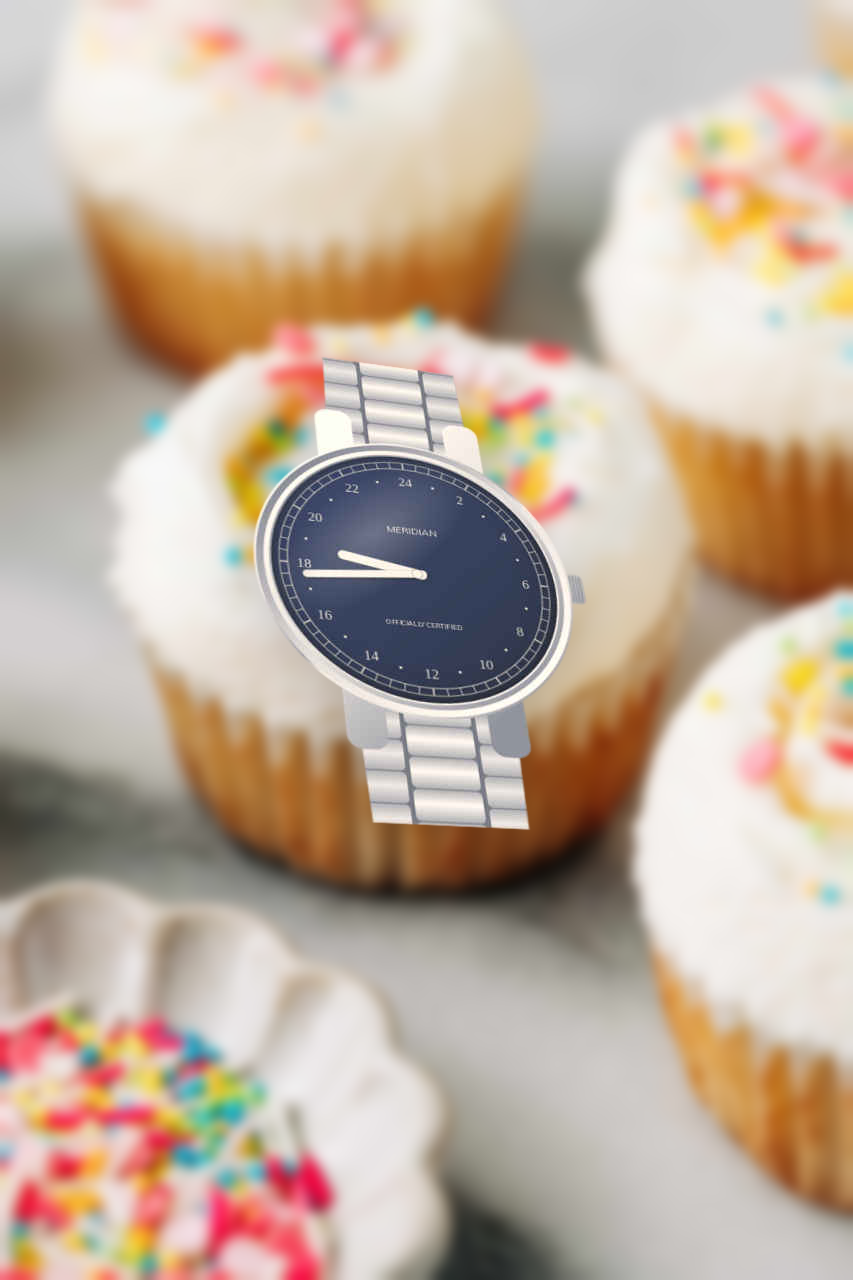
18:44
